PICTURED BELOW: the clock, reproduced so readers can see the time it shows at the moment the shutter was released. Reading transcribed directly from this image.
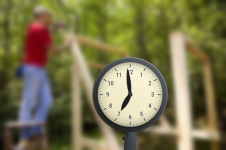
6:59
